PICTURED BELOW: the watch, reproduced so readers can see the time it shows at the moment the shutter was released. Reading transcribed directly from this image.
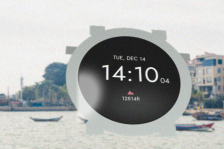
14:10:04
